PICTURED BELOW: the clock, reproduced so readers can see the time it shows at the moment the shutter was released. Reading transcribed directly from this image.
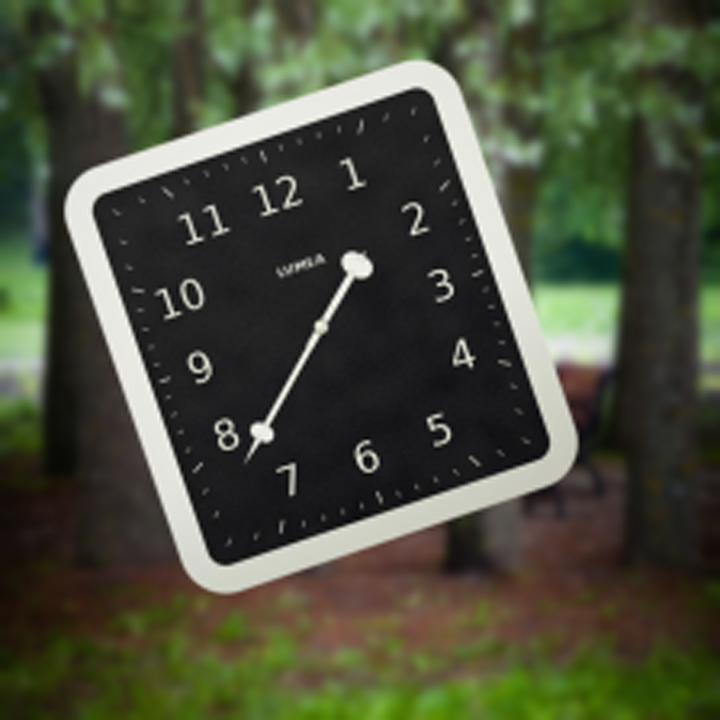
1:38
